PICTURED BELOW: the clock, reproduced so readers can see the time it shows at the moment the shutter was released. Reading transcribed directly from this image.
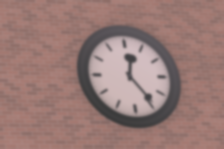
12:24
